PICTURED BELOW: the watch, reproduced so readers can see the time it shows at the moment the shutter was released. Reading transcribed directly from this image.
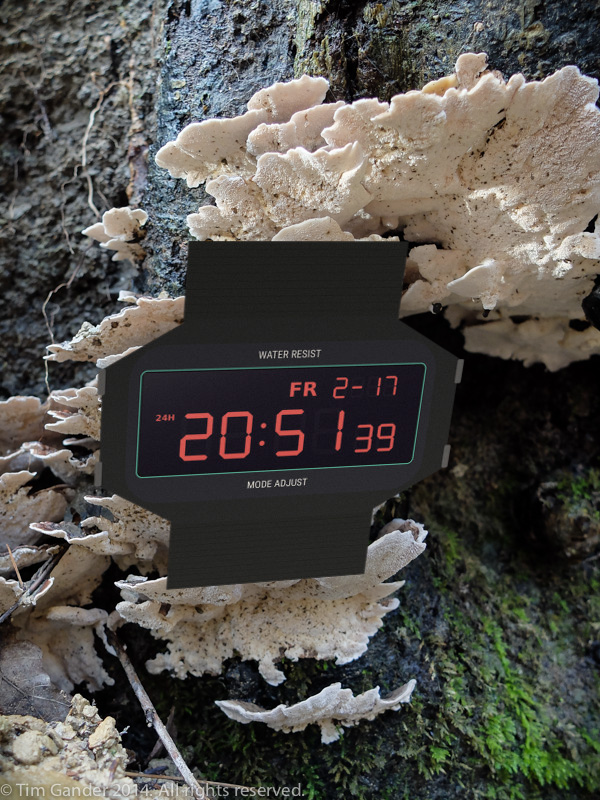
20:51:39
